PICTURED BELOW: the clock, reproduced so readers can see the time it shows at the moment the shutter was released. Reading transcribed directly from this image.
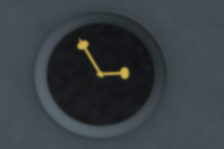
2:55
